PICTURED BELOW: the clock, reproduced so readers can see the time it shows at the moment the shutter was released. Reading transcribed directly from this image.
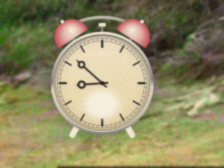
8:52
